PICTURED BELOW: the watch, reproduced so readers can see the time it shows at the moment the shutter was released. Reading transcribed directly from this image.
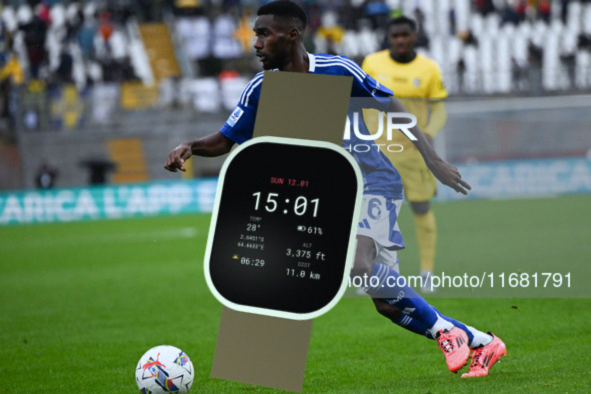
15:01
